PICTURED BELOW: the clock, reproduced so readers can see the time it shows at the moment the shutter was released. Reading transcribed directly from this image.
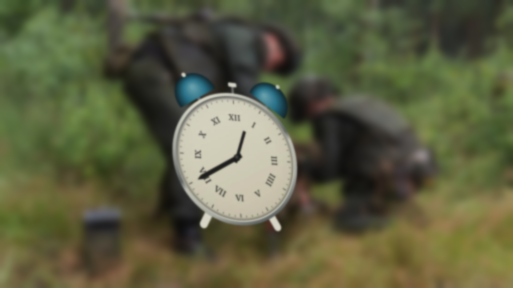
12:40
